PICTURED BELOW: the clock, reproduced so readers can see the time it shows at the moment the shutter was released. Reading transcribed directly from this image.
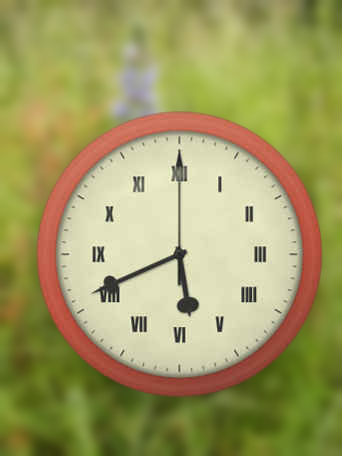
5:41:00
